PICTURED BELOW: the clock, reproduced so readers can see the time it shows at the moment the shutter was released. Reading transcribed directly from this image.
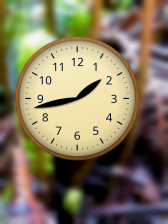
1:43
